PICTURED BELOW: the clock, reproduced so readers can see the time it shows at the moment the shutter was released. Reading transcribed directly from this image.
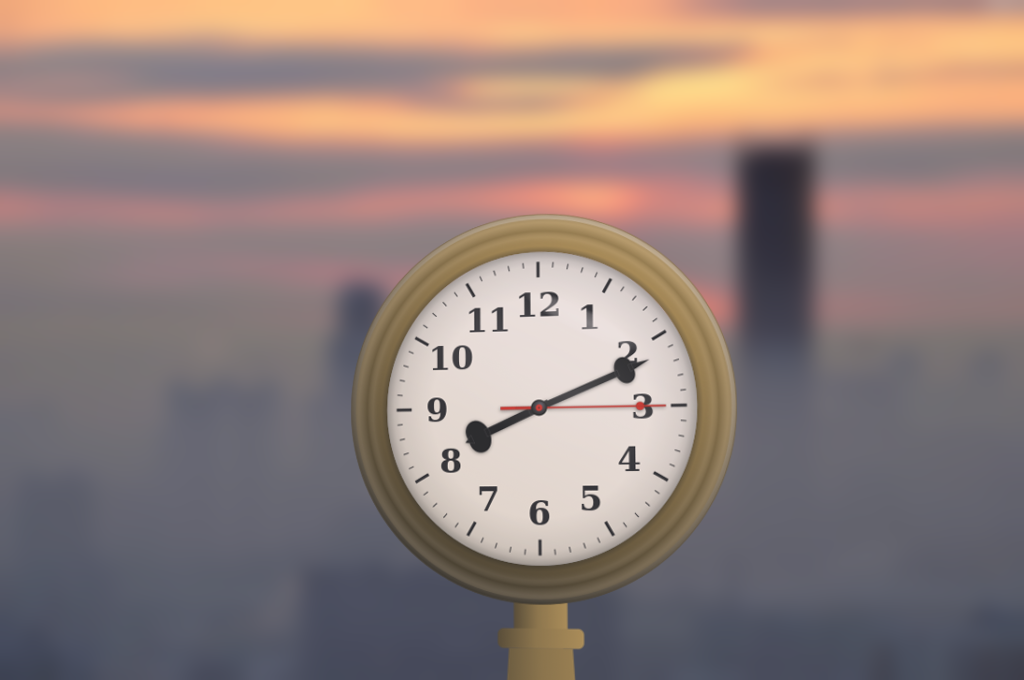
8:11:15
